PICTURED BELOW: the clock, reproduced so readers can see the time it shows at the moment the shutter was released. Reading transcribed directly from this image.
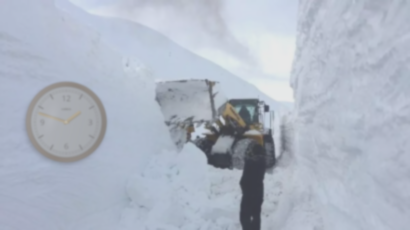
1:48
